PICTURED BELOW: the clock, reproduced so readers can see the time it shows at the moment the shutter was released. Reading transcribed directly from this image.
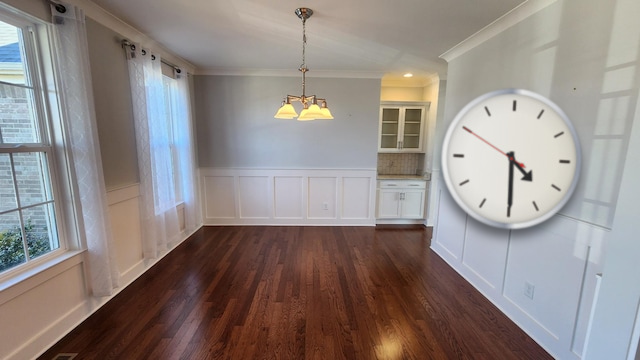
4:29:50
